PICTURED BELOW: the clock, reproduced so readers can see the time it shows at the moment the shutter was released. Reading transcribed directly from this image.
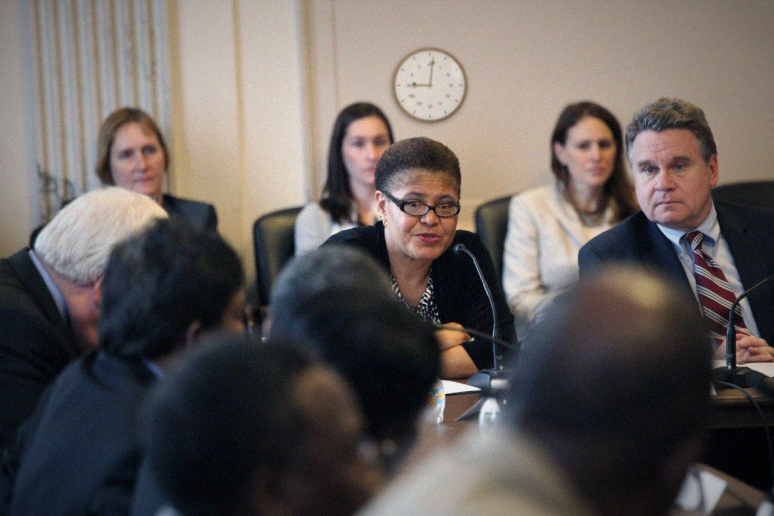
9:01
